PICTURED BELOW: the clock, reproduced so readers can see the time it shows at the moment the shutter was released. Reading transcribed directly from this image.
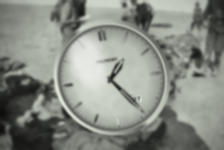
1:24
